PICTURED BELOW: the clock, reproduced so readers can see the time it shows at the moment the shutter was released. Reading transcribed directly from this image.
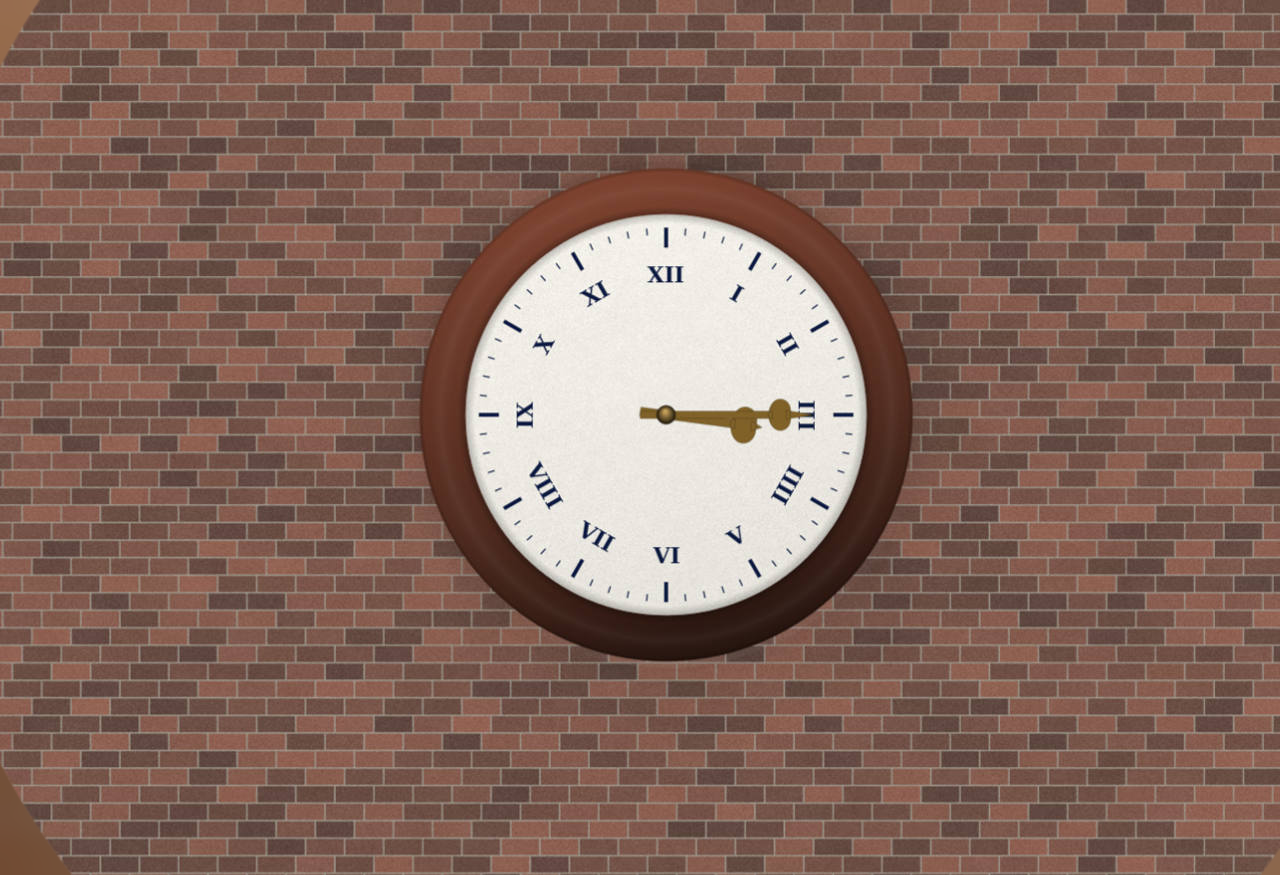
3:15
